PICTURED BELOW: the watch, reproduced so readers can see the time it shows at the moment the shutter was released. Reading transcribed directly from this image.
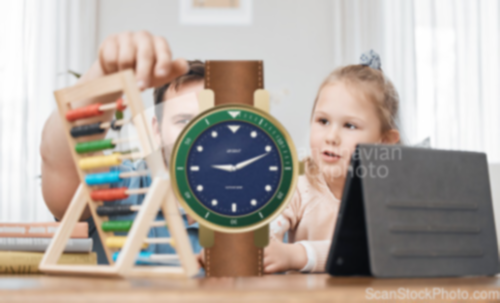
9:11
